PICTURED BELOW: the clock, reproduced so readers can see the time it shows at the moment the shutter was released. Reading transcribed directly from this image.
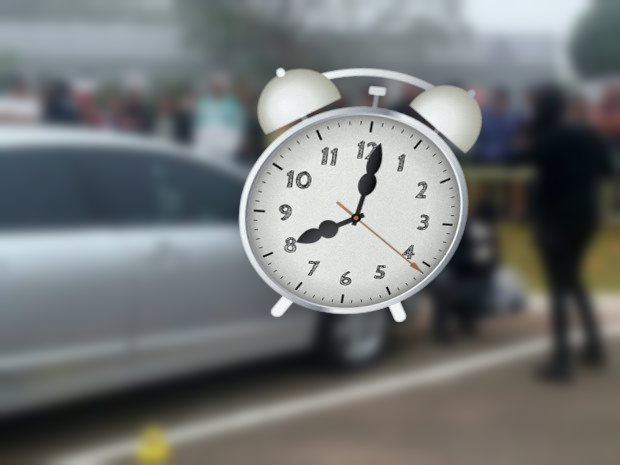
8:01:21
